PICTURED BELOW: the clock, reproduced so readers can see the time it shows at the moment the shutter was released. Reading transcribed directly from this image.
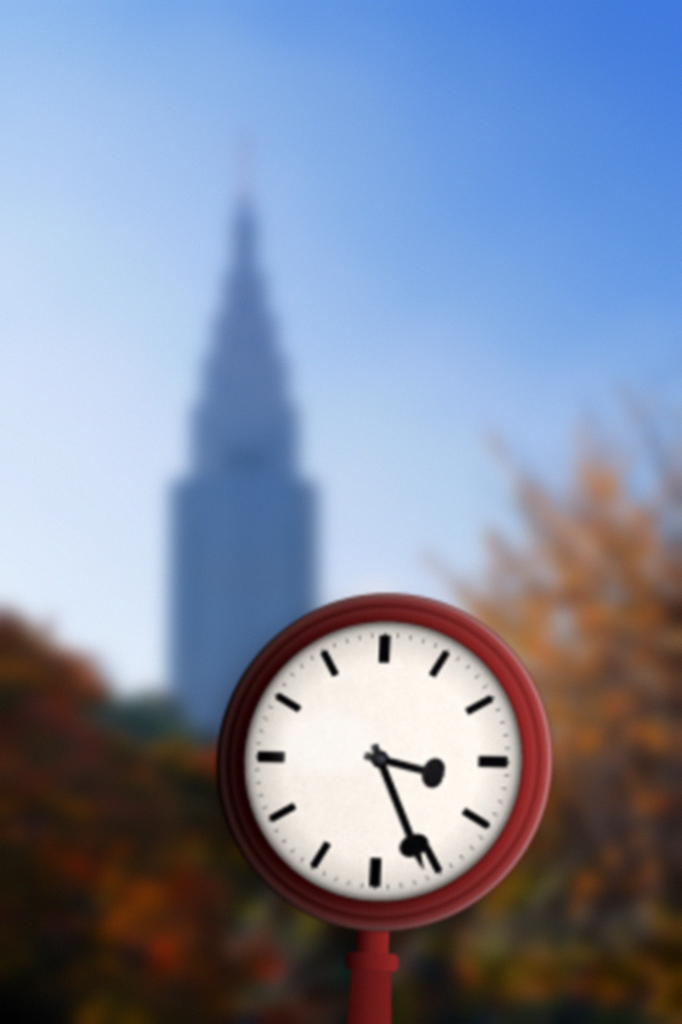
3:26
